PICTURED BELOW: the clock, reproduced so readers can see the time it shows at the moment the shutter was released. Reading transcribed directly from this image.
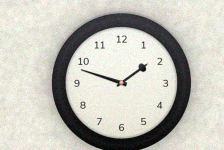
1:48
